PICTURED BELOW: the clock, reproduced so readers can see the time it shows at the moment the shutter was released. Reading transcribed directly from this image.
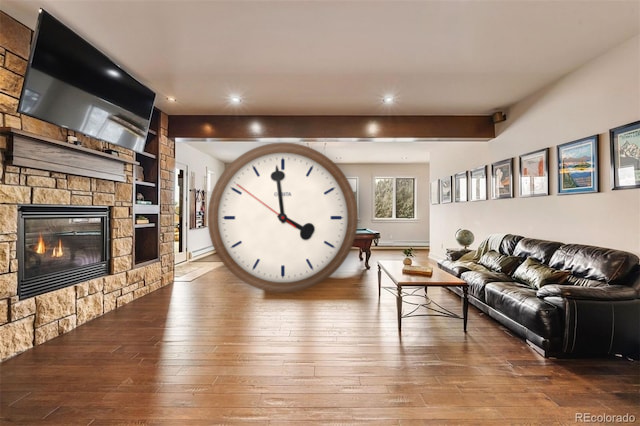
3:58:51
